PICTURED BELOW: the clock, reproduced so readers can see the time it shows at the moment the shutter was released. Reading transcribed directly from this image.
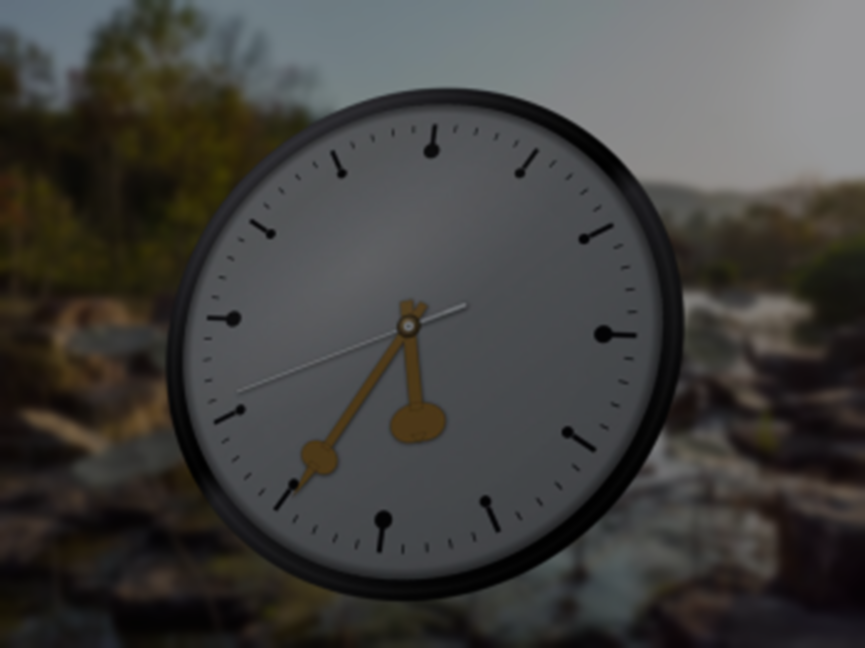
5:34:41
